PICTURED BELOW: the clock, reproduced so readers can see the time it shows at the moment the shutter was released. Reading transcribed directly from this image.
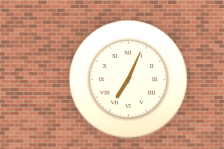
7:04
